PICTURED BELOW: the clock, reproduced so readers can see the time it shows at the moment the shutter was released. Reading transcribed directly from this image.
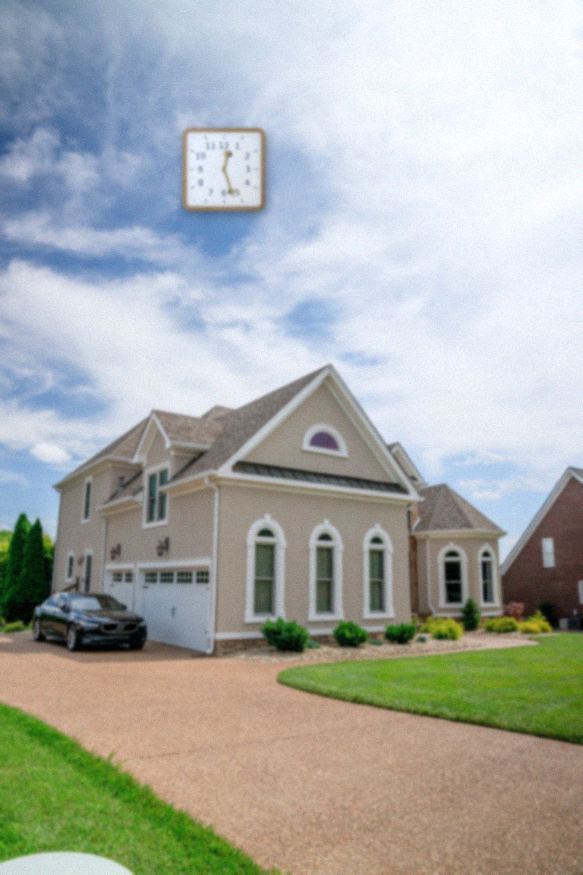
12:27
